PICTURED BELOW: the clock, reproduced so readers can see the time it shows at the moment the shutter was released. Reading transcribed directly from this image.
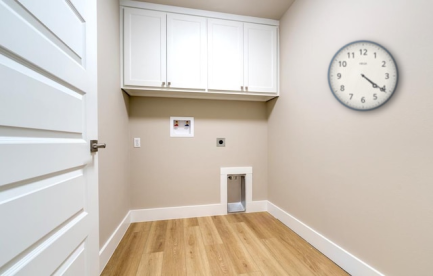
4:21
